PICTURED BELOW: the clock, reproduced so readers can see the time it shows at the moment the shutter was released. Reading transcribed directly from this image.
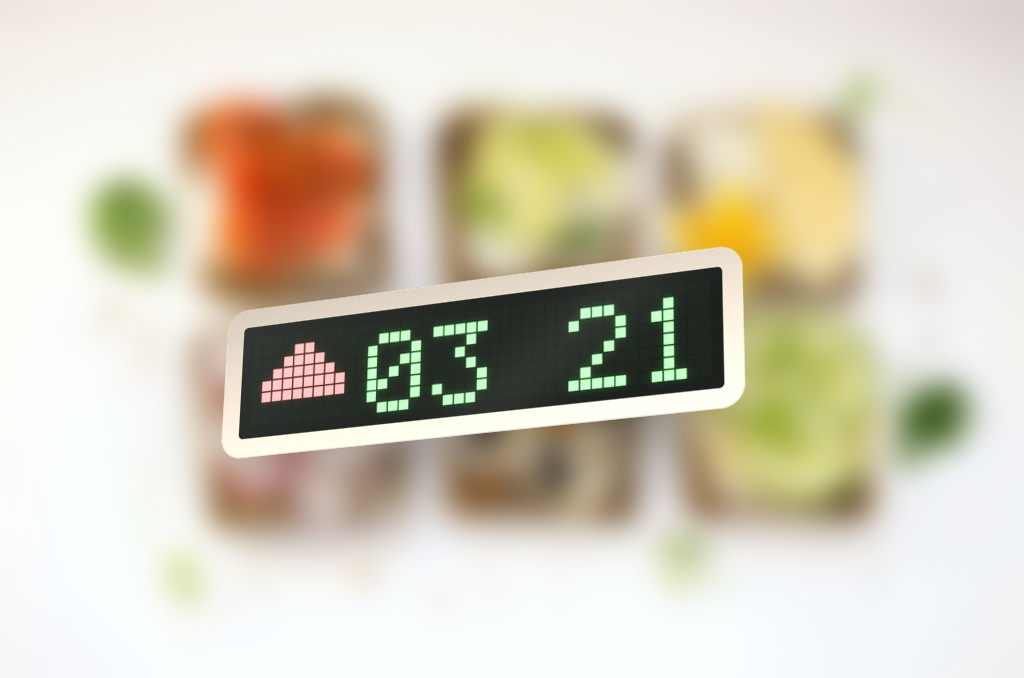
3:21
